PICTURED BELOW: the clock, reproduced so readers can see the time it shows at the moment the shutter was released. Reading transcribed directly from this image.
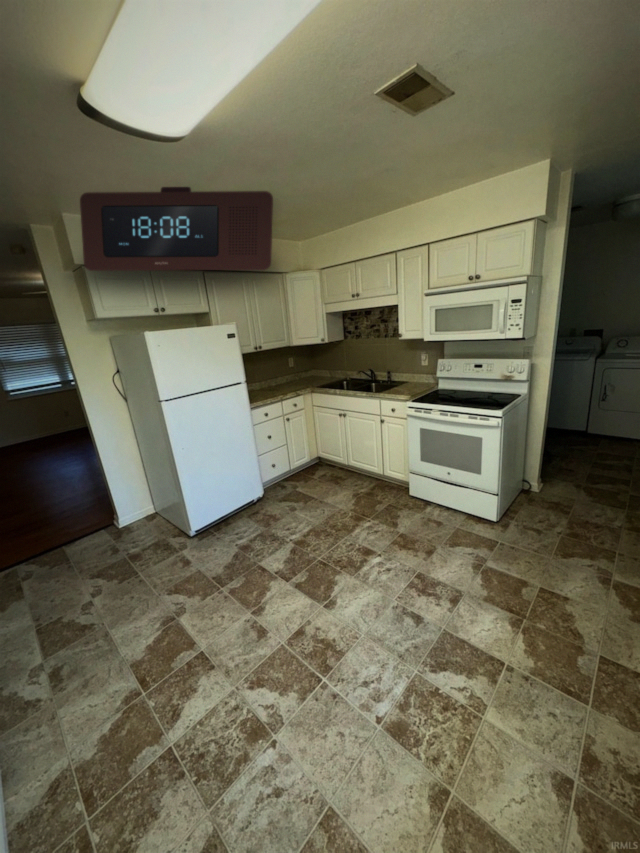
18:08
